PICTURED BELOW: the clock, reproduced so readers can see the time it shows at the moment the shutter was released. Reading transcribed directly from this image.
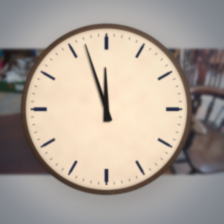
11:57
